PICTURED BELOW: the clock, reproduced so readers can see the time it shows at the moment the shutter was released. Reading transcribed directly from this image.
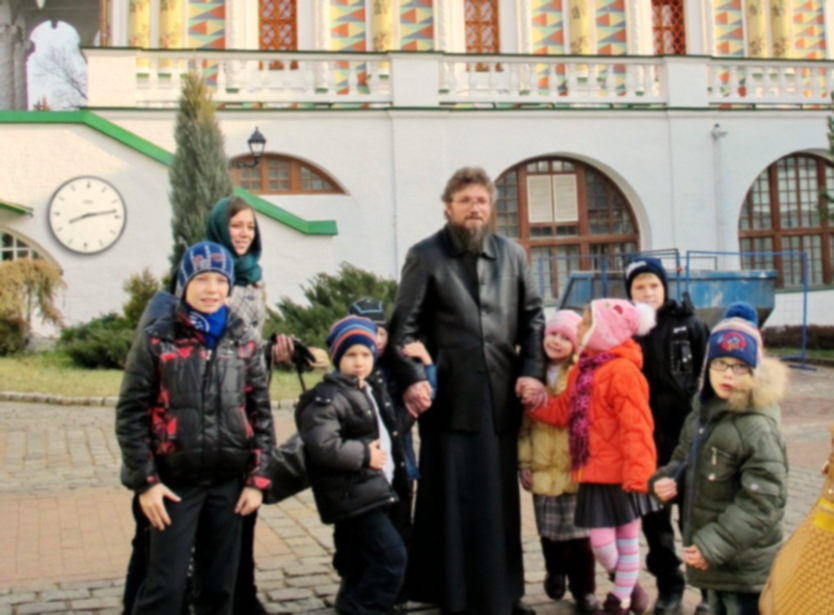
8:13
